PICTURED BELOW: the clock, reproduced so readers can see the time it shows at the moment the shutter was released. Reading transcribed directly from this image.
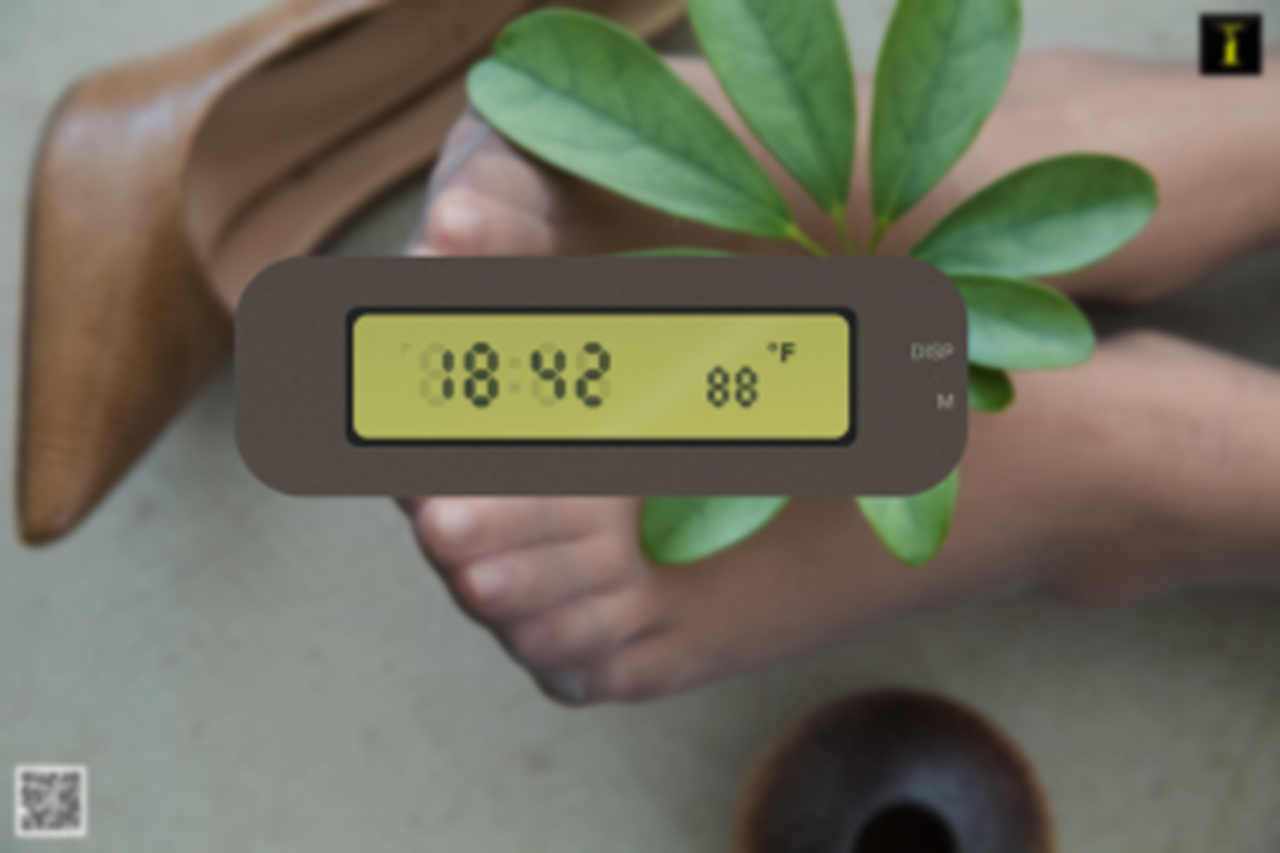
18:42
